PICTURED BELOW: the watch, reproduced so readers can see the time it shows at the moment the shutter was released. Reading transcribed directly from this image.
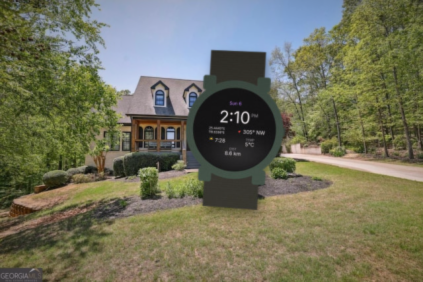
2:10
